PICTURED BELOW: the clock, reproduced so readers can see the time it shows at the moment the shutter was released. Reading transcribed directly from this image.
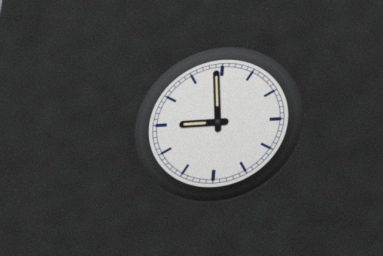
8:59
